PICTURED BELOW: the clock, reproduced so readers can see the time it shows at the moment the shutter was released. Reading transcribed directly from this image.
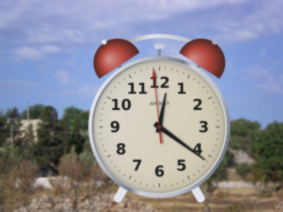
12:20:59
